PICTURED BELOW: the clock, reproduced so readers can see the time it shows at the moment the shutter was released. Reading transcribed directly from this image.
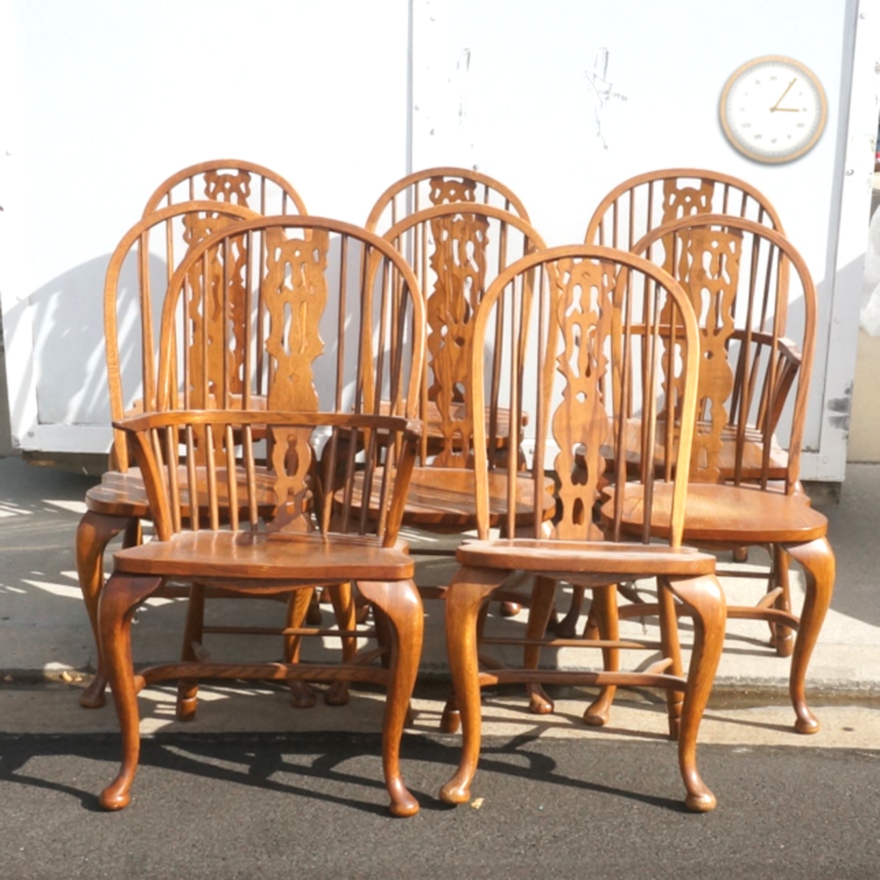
3:06
